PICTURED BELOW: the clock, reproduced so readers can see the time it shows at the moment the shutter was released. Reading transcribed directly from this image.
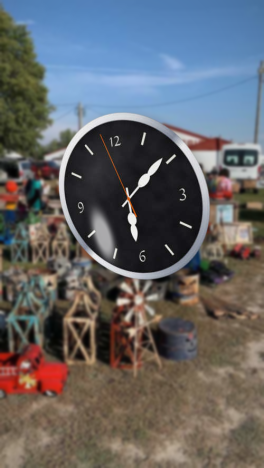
6:08:58
